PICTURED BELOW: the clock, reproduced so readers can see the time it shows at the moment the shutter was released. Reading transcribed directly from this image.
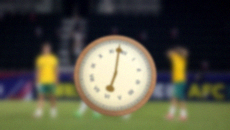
5:58
